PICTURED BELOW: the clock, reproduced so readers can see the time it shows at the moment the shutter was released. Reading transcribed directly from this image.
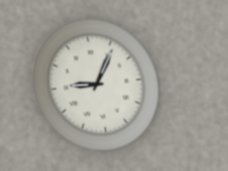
9:06
